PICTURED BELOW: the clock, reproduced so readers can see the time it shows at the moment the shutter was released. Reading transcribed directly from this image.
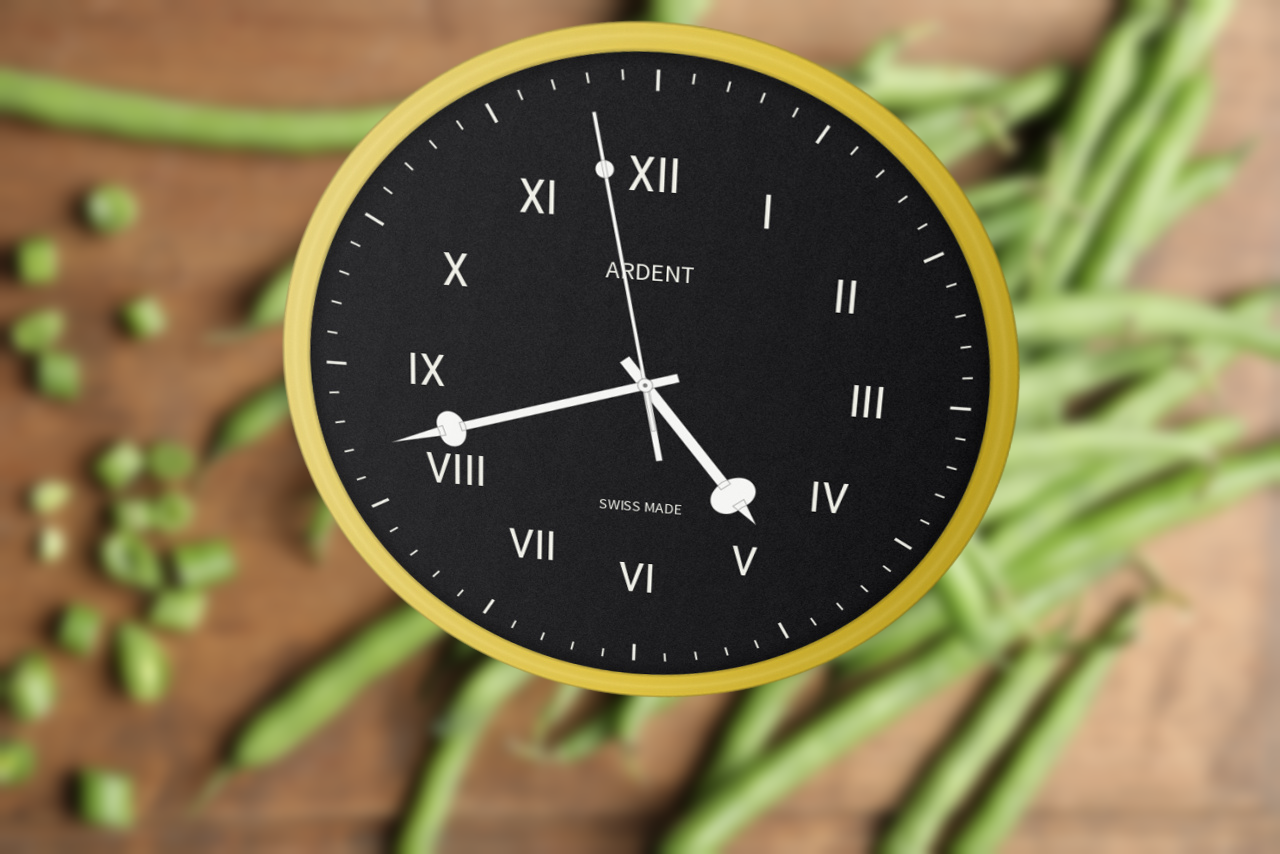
4:41:58
